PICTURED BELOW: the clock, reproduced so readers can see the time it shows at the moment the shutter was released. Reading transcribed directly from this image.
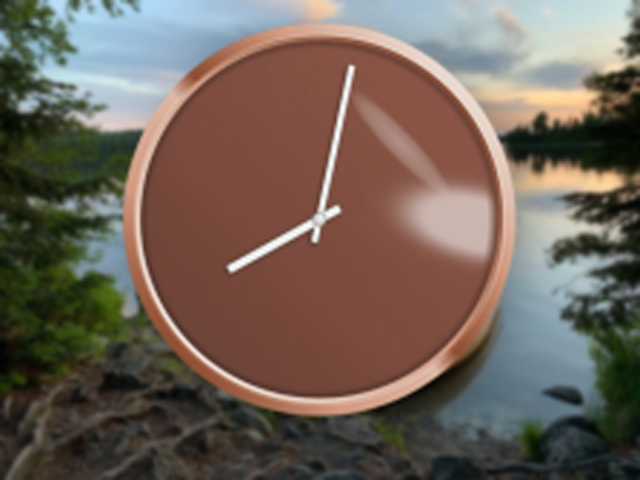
8:02
